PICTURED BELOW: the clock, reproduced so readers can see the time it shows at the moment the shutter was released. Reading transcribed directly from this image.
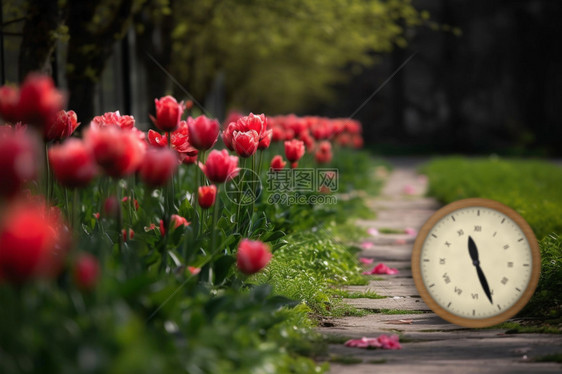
11:26
